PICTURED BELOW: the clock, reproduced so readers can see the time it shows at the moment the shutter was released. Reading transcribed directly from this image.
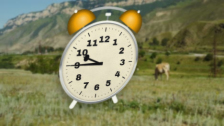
9:45
